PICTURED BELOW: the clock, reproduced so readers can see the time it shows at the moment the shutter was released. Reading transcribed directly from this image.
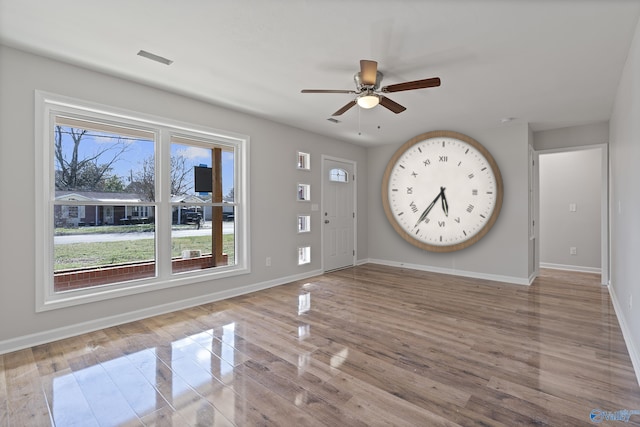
5:36
